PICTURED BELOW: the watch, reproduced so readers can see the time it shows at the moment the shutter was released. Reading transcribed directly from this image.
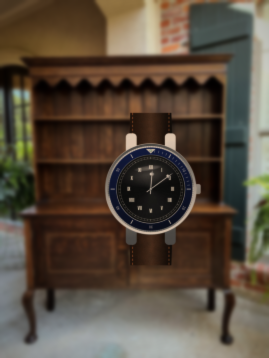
12:09
